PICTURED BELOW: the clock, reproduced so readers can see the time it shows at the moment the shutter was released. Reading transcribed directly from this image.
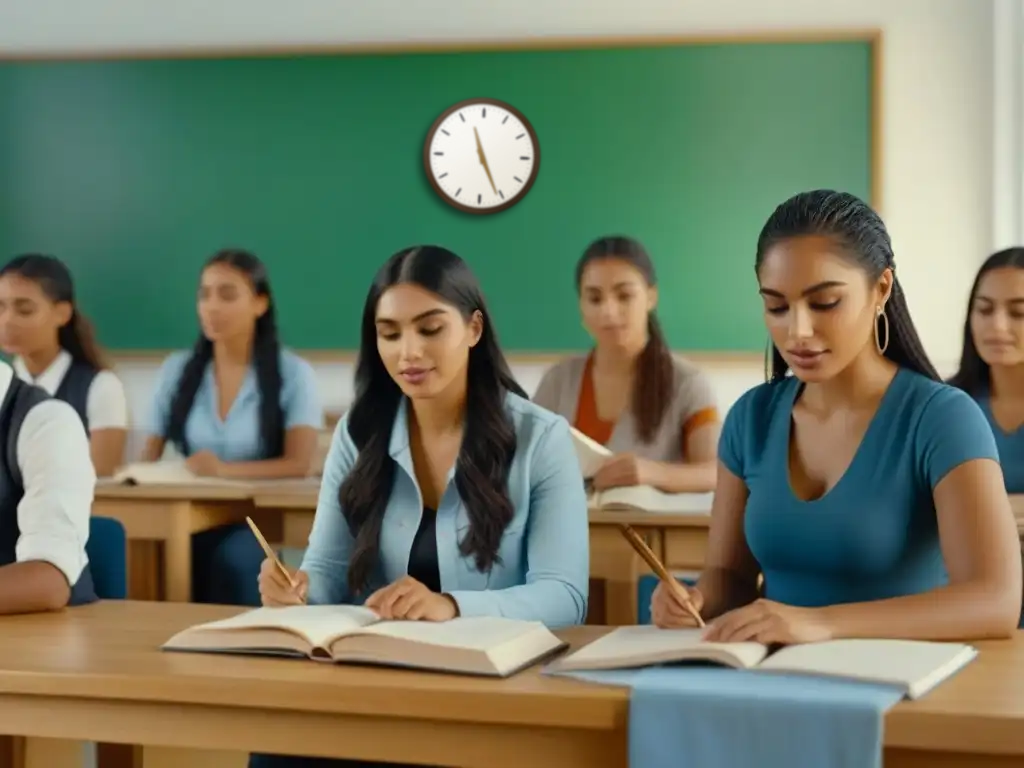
11:26
